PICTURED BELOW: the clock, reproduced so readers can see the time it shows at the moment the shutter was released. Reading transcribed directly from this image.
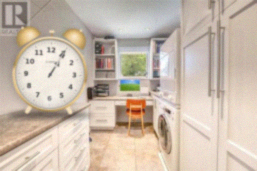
1:05
